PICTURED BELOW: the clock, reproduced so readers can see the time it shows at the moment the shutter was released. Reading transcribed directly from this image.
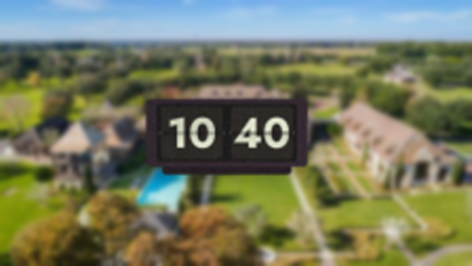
10:40
